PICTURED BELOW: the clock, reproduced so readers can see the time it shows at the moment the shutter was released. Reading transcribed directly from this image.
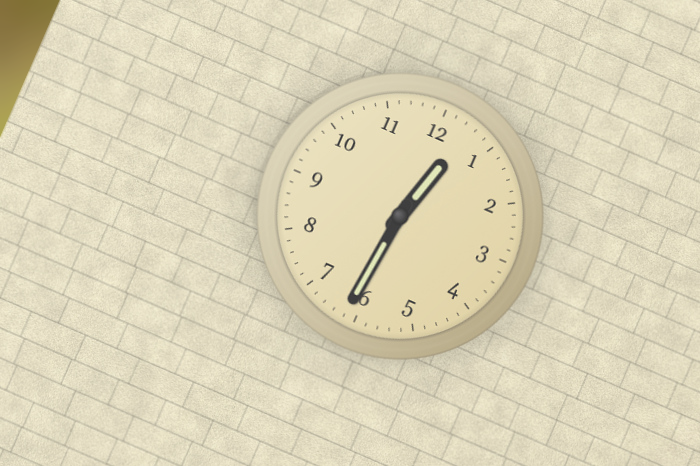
12:31
